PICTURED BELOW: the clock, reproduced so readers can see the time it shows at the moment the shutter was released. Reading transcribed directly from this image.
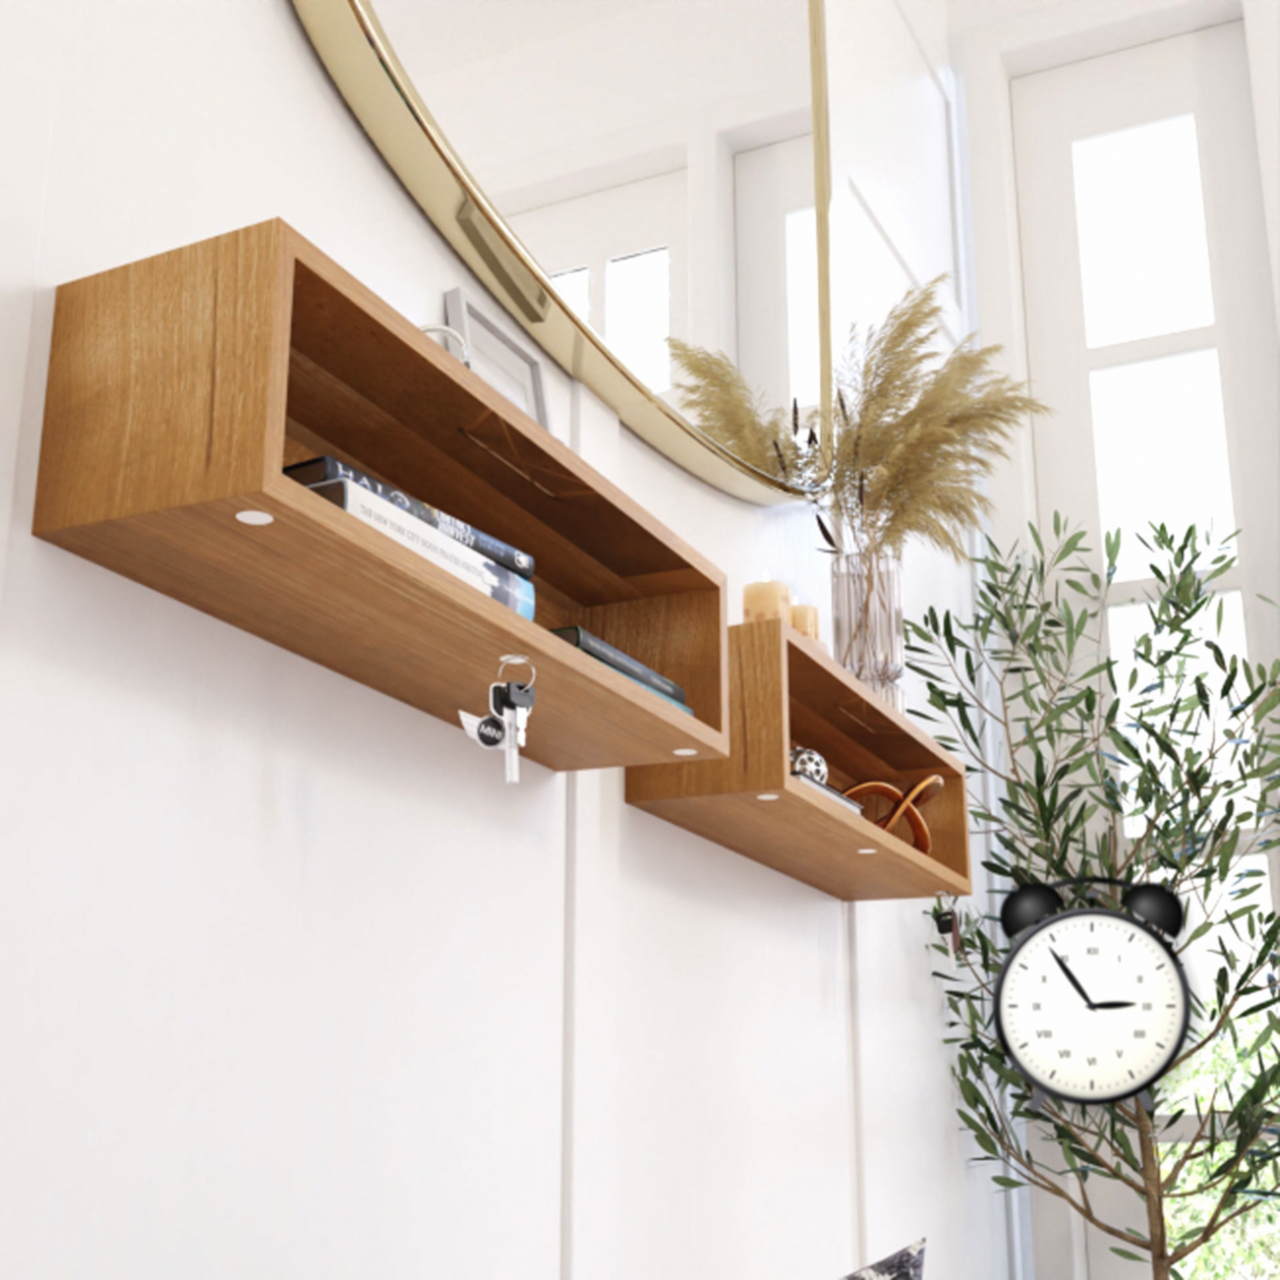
2:54
